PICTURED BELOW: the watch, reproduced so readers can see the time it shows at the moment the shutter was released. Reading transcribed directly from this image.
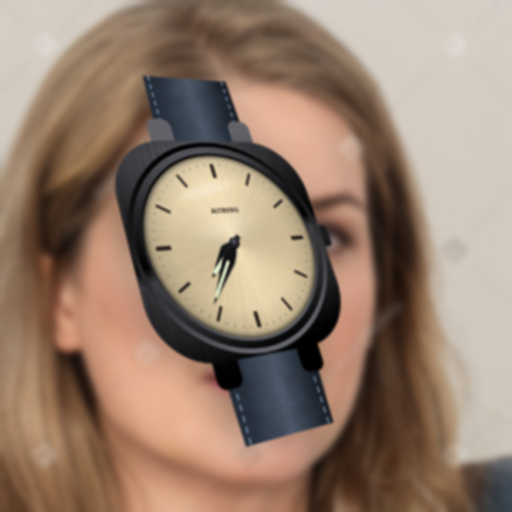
7:36
